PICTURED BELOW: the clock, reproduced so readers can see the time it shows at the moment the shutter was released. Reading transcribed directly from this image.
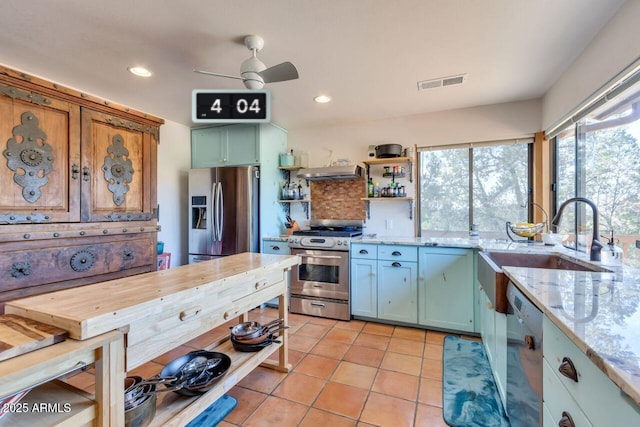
4:04
